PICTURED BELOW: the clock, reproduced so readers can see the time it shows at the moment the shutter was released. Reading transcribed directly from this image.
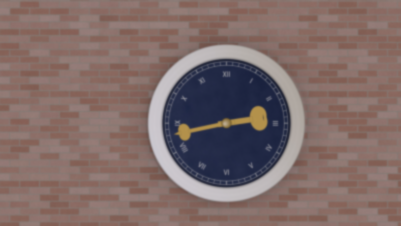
2:43
